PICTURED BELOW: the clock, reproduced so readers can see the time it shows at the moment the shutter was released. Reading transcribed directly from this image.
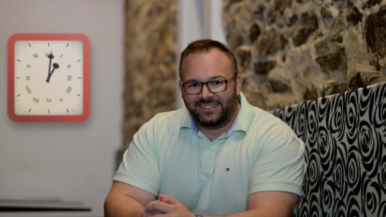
1:01
